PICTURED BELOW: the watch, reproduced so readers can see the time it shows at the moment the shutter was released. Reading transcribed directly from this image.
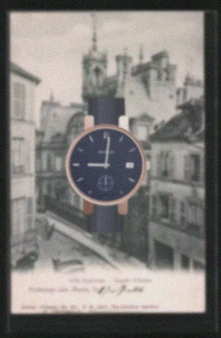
9:01
